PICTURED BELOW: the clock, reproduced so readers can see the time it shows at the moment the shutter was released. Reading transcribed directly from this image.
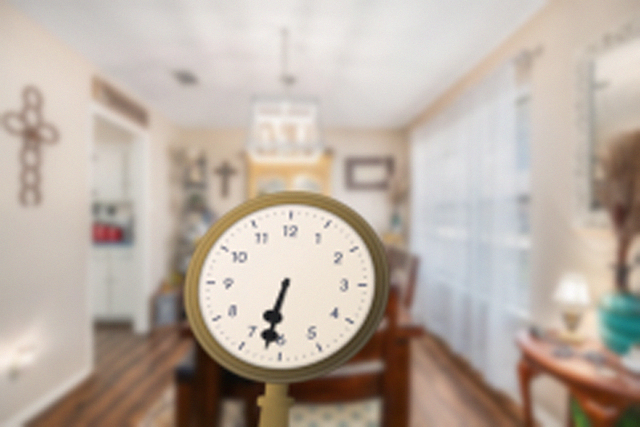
6:32
